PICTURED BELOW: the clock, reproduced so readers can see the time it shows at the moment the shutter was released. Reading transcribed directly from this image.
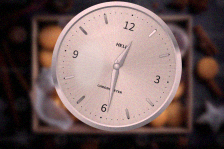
12:29
